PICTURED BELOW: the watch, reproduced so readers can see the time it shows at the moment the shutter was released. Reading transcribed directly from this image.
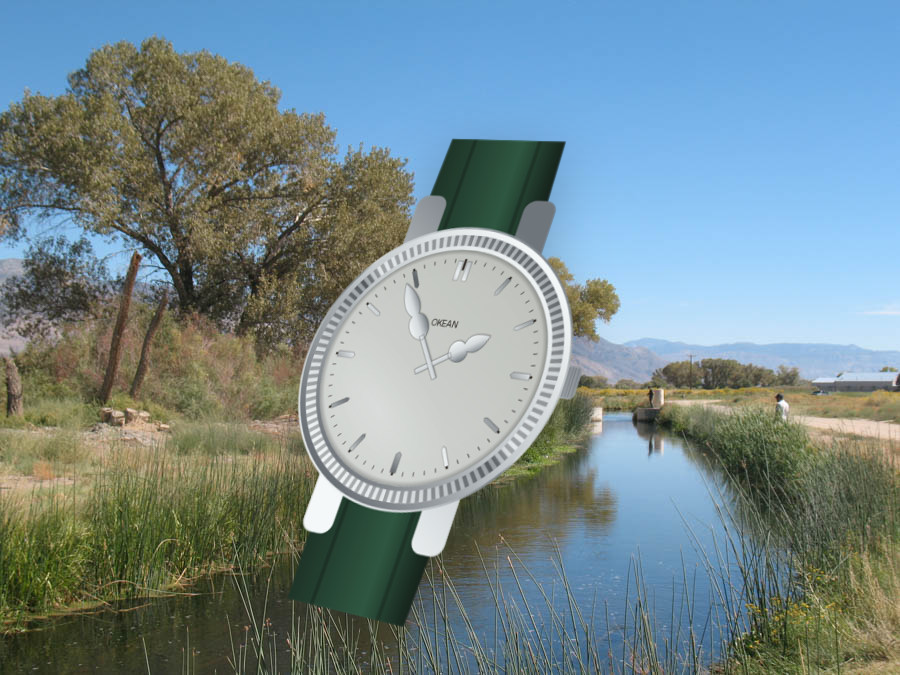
1:54
